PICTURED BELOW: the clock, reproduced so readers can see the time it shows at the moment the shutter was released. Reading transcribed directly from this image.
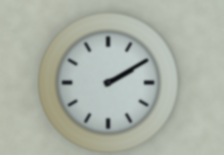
2:10
